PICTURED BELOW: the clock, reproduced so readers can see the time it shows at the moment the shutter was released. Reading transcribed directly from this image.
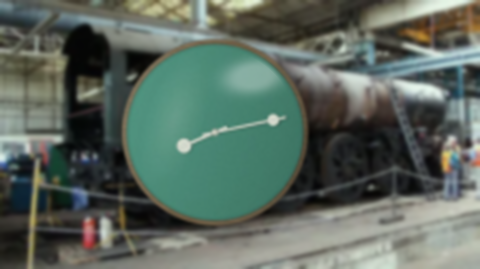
8:13
